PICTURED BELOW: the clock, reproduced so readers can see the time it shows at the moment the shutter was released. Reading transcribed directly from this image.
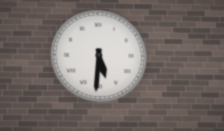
5:31
